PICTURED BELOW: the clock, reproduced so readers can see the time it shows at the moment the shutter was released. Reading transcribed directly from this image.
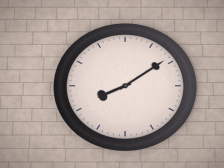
8:09
